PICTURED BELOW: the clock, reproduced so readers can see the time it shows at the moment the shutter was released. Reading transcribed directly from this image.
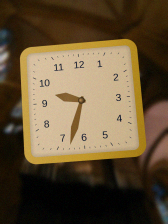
9:33
